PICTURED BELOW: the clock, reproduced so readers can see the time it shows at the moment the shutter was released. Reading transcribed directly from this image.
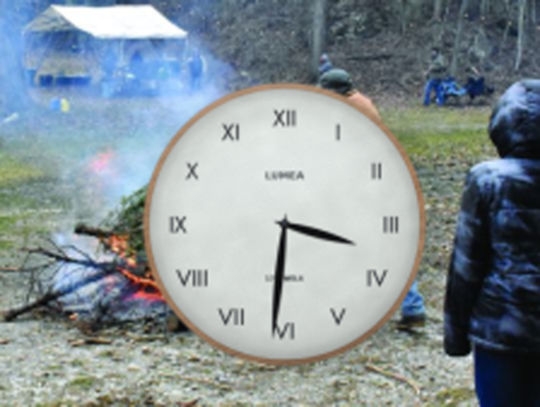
3:31
